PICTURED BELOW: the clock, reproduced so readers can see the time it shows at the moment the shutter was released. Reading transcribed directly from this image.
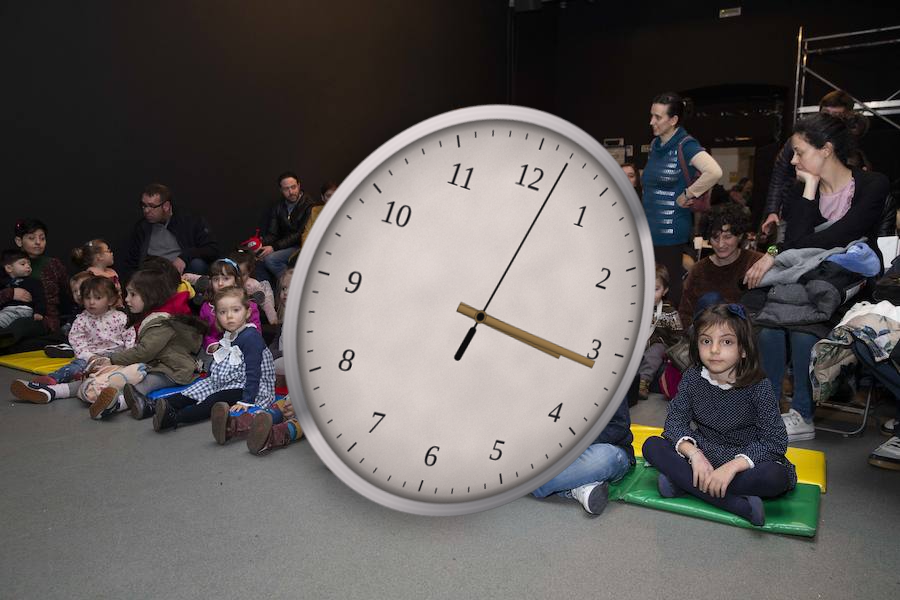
3:16:02
